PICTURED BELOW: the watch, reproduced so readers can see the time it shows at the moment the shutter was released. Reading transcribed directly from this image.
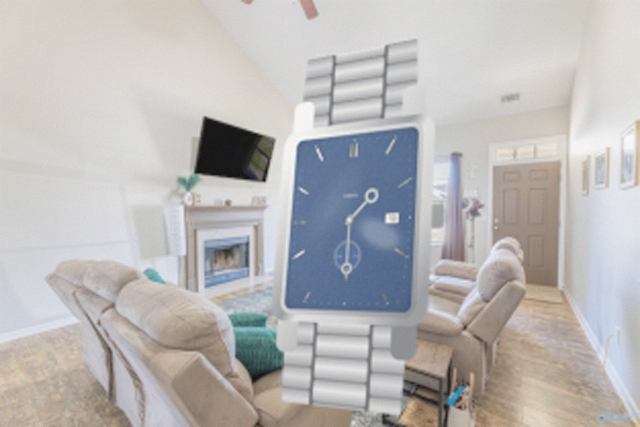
1:30
